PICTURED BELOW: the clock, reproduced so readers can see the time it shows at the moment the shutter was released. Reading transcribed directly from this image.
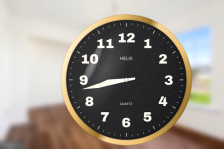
8:43
